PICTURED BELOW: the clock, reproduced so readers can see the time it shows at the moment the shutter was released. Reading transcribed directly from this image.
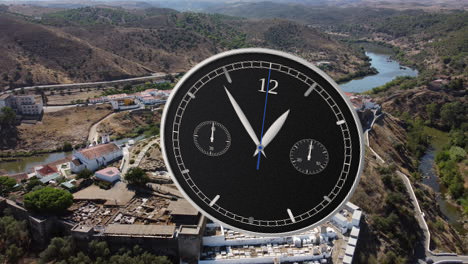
12:54
